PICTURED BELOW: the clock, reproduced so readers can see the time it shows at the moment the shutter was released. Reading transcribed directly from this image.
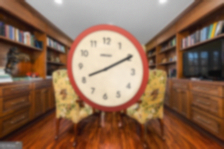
8:10
